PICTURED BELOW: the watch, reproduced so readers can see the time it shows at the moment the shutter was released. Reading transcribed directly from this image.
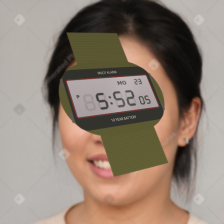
5:52:05
